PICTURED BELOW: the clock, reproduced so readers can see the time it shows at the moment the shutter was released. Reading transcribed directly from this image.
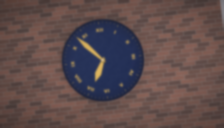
6:53
